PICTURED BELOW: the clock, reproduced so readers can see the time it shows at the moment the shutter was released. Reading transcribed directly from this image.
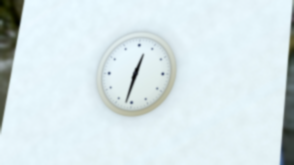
12:32
